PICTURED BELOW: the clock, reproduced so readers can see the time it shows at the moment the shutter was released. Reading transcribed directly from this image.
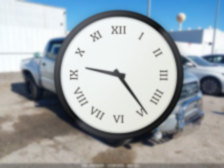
9:24
